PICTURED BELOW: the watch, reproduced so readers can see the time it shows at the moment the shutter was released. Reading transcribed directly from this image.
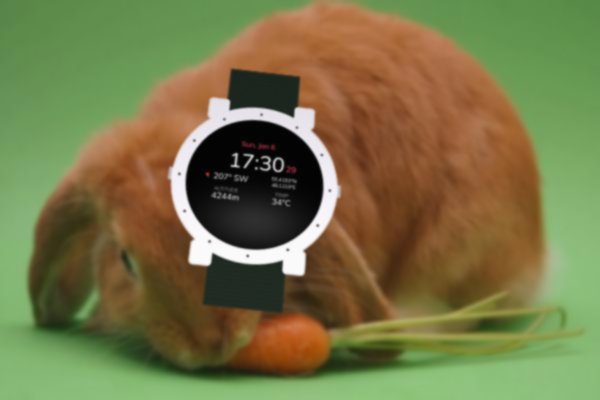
17:30
